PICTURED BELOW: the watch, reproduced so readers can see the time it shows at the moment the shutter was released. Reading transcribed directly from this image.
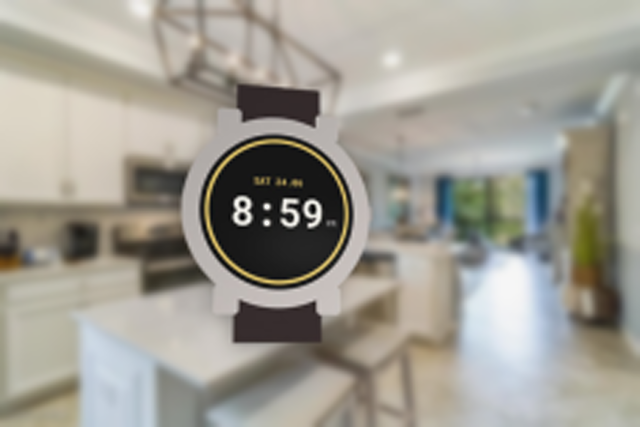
8:59
